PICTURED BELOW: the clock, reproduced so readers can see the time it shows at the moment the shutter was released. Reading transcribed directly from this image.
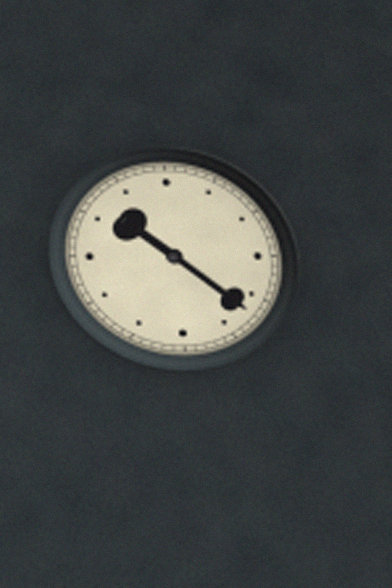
10:22
